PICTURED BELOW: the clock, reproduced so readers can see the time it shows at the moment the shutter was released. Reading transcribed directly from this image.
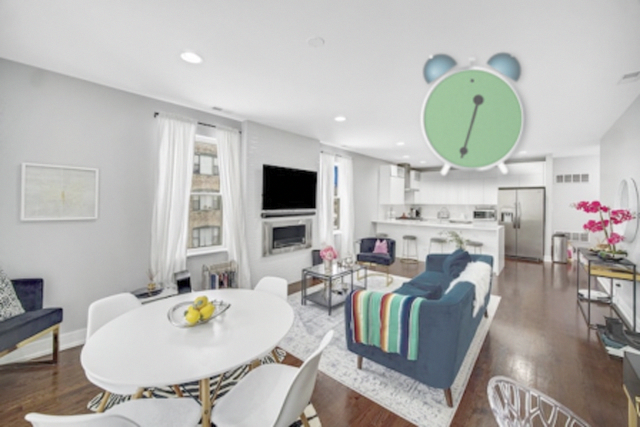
12:33
